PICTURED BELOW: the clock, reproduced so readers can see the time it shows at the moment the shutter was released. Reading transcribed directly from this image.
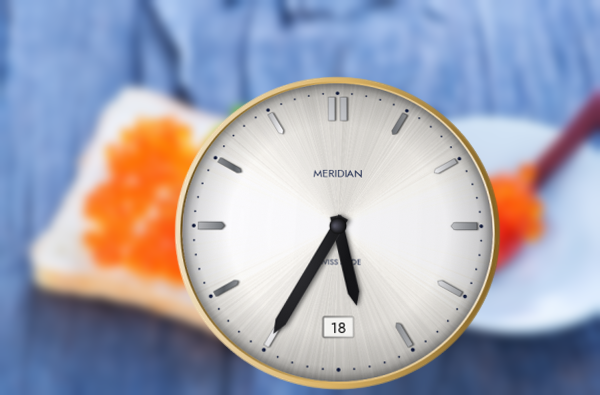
5:35
